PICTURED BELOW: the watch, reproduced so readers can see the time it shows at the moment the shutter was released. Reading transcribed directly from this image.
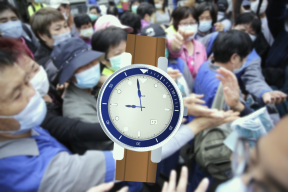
8:58
